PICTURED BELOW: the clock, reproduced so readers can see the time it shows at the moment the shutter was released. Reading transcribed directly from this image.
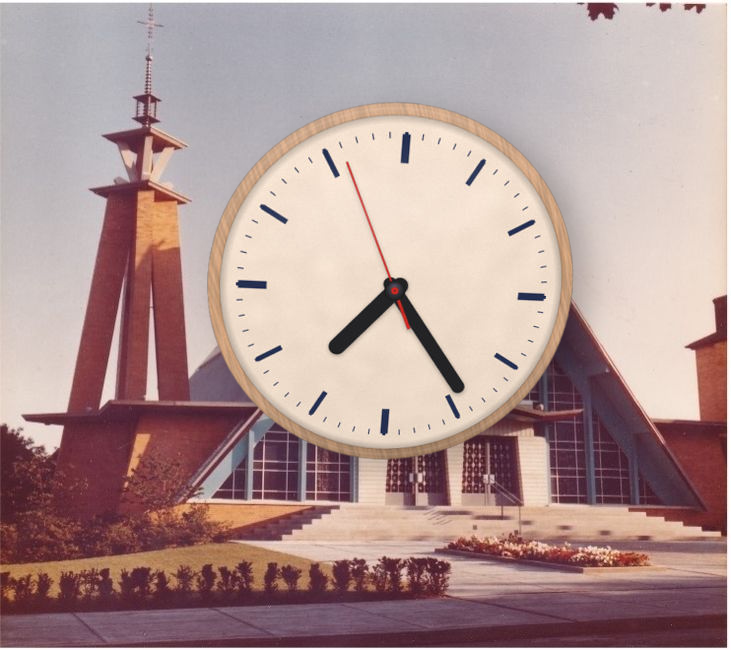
7:23:56
